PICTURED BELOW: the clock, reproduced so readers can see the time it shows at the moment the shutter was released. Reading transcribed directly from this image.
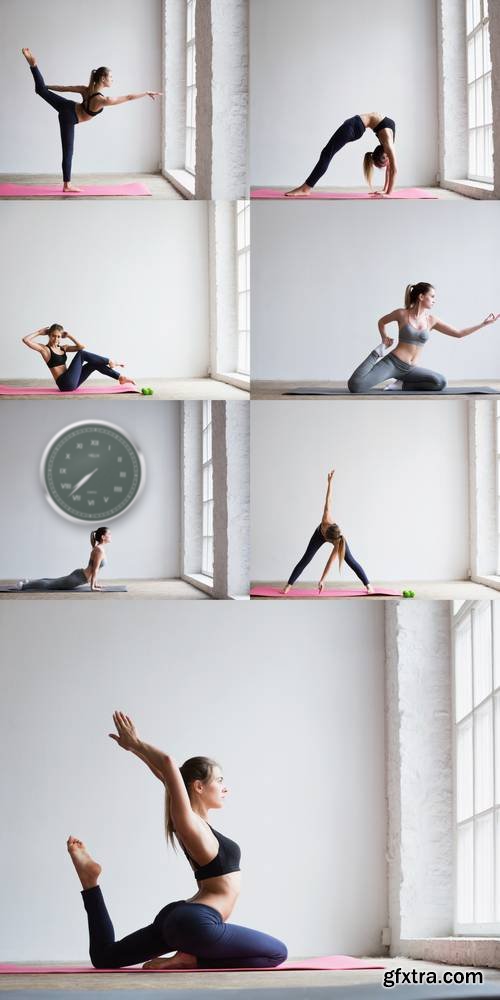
7:37
